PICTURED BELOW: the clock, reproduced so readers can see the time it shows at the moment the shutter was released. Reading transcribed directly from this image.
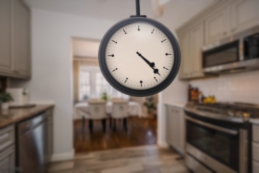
4:23
